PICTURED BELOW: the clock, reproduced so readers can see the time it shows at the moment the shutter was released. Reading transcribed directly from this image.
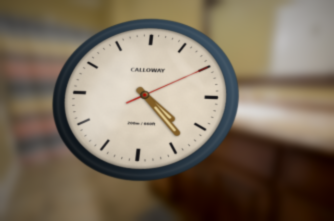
4:23:10
